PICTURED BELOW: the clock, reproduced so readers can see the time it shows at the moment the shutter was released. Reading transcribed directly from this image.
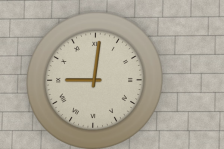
9:01
